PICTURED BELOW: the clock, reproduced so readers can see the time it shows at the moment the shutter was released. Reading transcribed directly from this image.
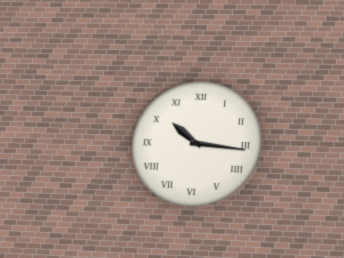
10:16
